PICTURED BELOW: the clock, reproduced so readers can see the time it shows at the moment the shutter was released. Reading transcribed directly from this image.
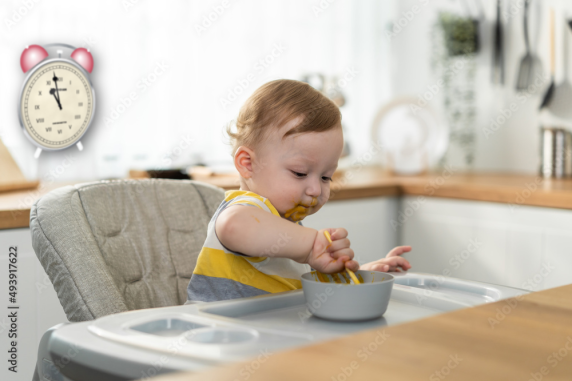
10:58
